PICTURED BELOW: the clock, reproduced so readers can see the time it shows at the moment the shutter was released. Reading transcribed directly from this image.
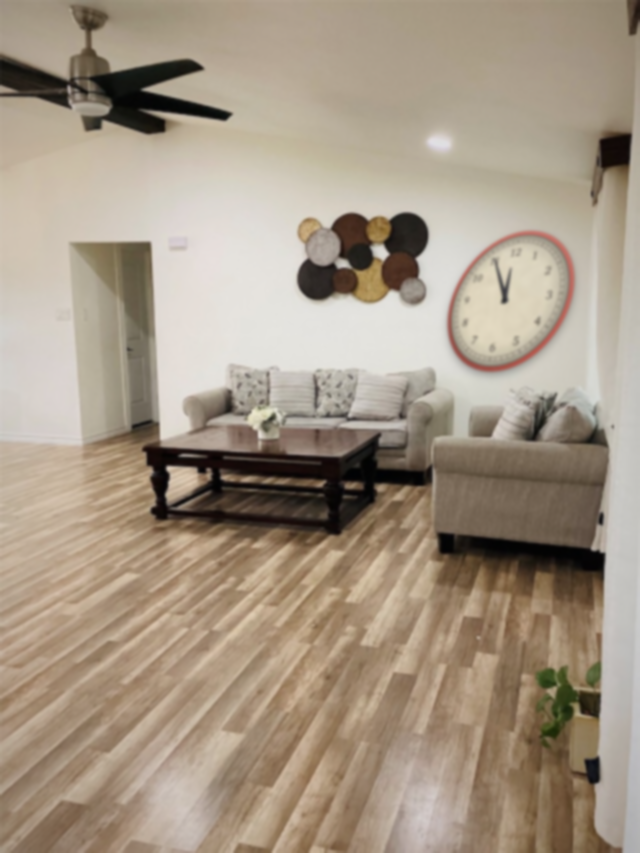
11:55
